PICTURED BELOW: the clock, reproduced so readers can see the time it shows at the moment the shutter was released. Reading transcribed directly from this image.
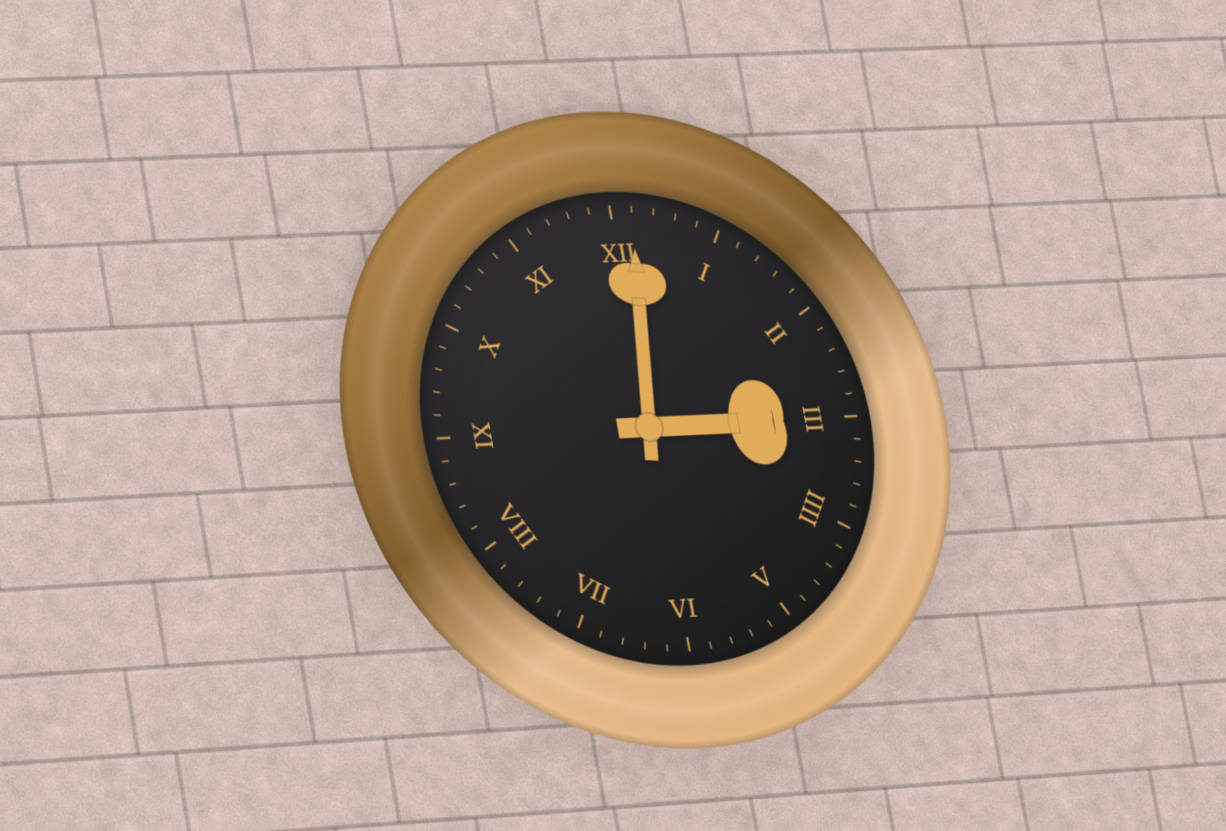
3:01
